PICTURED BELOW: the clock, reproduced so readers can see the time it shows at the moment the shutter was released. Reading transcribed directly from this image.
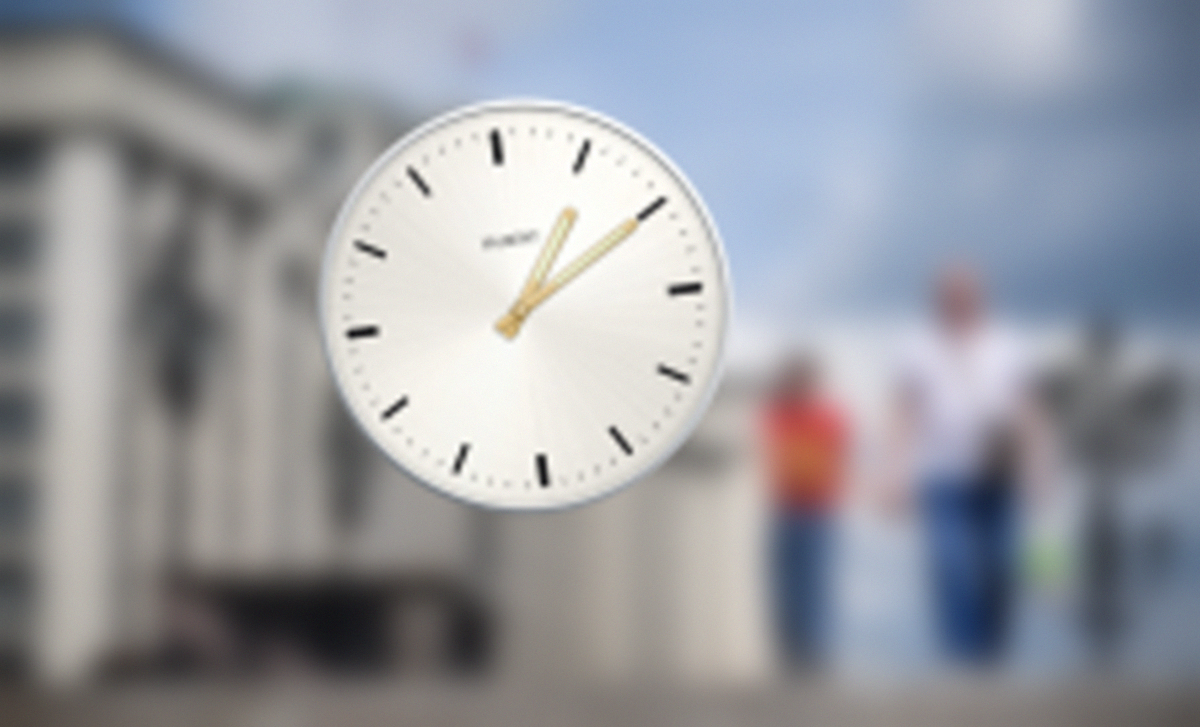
1:10
